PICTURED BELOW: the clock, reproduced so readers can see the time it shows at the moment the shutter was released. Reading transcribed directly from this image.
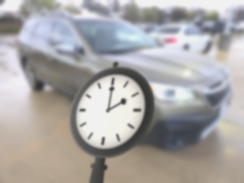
2:00
